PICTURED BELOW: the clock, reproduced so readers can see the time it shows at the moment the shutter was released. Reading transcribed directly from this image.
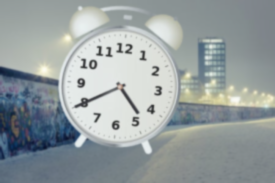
4:40
